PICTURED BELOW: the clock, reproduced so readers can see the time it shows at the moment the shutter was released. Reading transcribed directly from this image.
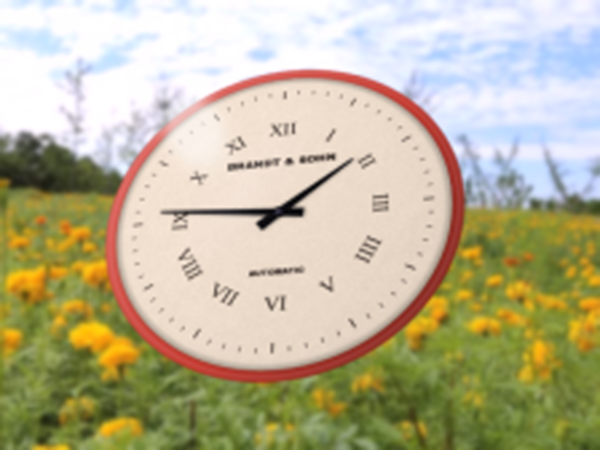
1:46
